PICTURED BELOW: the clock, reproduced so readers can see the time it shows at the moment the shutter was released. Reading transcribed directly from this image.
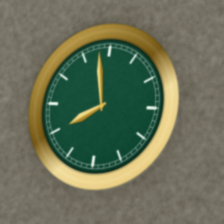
7:58
